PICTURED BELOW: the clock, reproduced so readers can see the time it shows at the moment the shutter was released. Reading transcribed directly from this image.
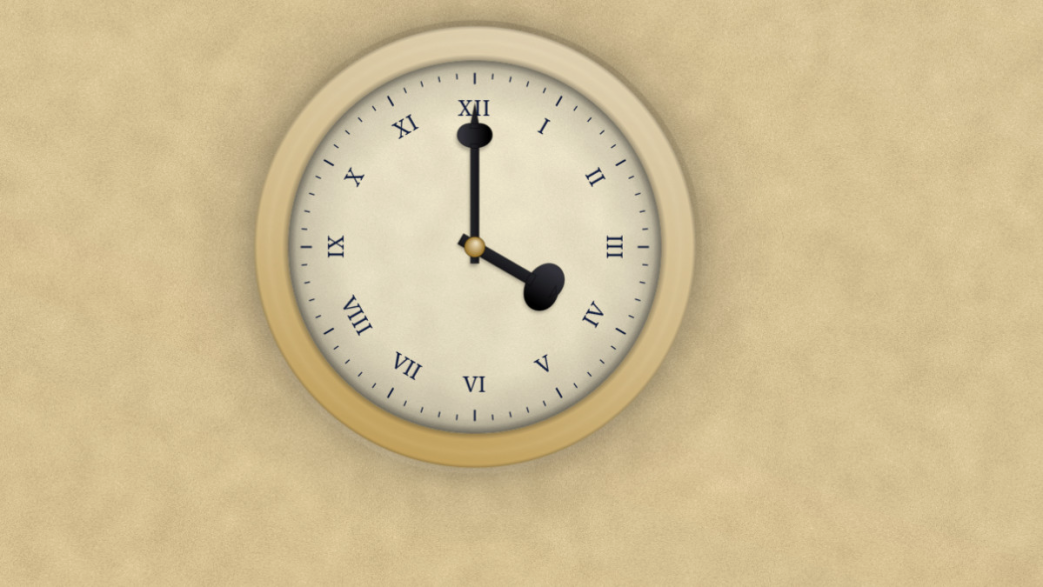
4:00
